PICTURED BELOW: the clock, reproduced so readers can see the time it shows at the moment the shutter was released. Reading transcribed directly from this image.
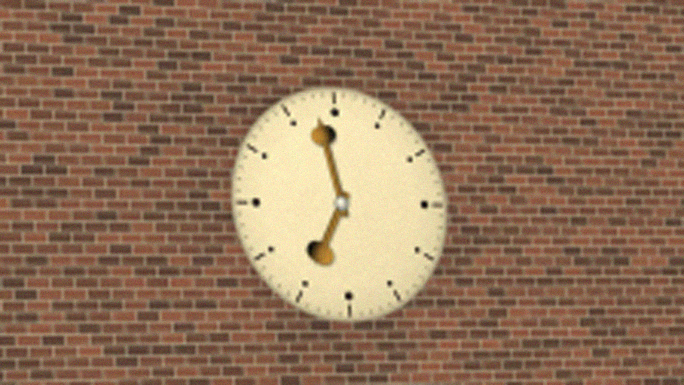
6:58
